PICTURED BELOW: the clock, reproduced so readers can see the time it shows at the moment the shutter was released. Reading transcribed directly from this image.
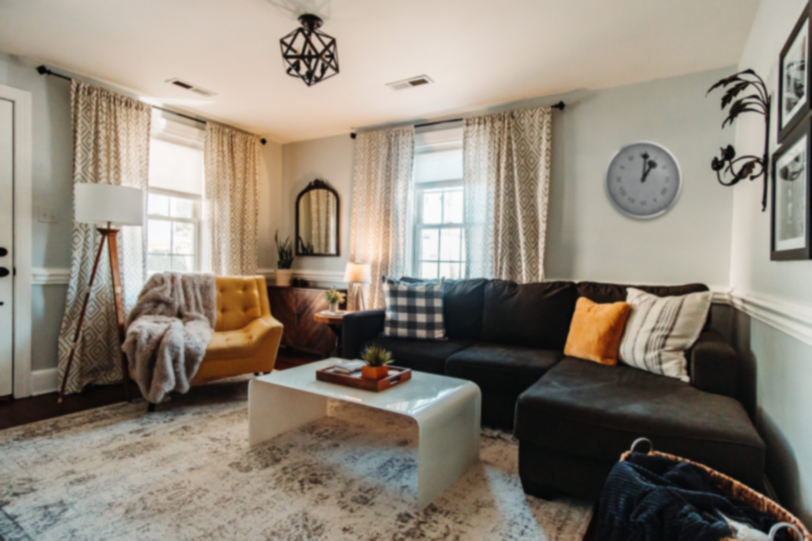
1:01
